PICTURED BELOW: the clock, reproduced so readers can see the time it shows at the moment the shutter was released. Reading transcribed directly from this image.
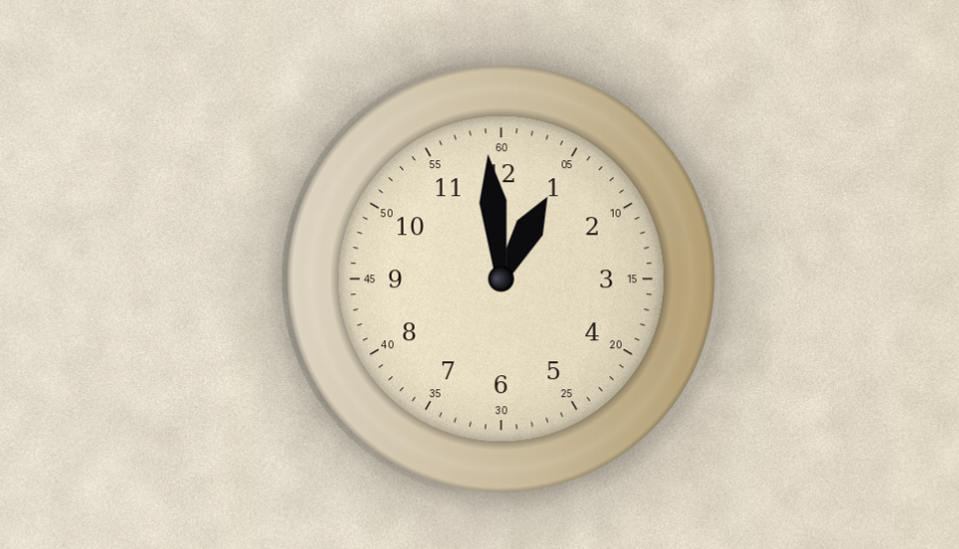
12:59
